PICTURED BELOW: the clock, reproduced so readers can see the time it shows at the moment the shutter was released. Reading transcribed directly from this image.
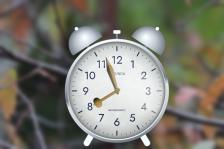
7:57
